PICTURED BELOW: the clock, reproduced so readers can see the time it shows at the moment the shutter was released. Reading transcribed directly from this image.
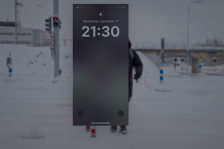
21:30
